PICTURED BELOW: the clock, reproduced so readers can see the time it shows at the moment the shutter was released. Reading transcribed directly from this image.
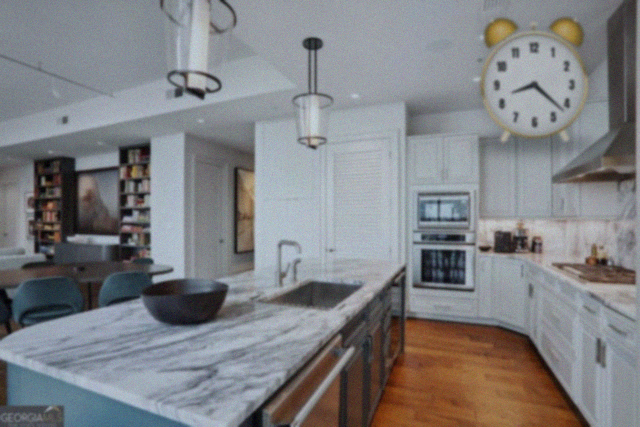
8:22
